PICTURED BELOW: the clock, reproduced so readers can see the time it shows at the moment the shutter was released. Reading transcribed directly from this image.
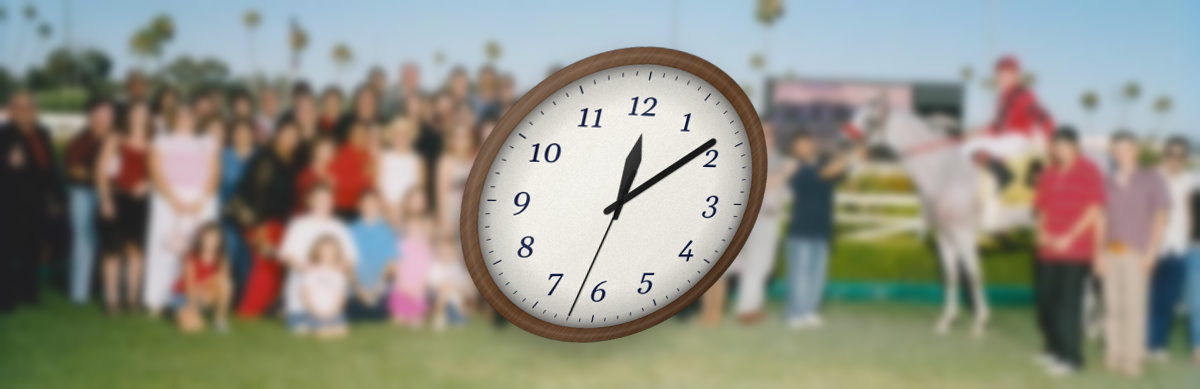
12:08:32
